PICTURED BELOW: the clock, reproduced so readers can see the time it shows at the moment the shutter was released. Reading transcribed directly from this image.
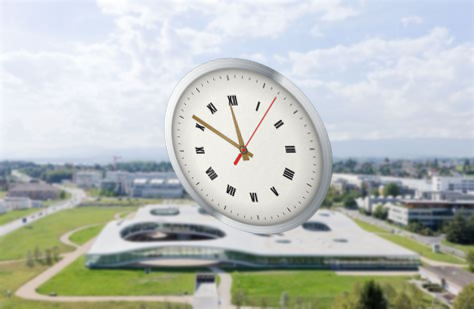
11:51:07
